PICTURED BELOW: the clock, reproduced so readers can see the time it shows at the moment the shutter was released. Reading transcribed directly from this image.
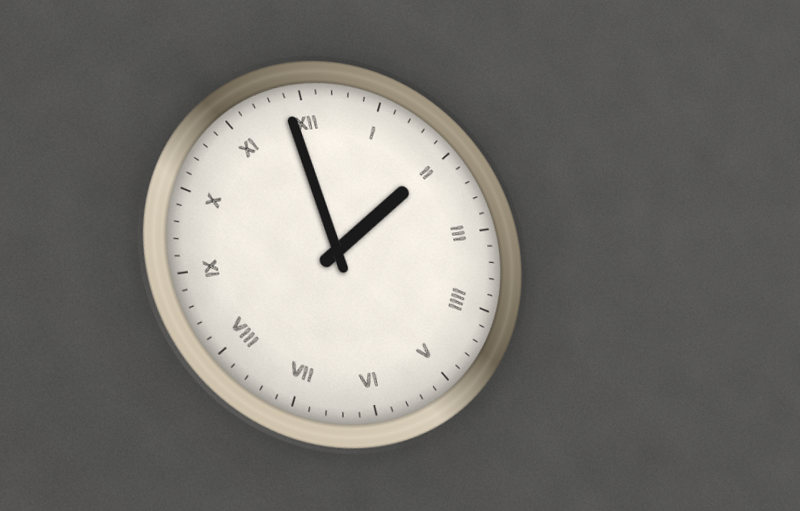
1:59
